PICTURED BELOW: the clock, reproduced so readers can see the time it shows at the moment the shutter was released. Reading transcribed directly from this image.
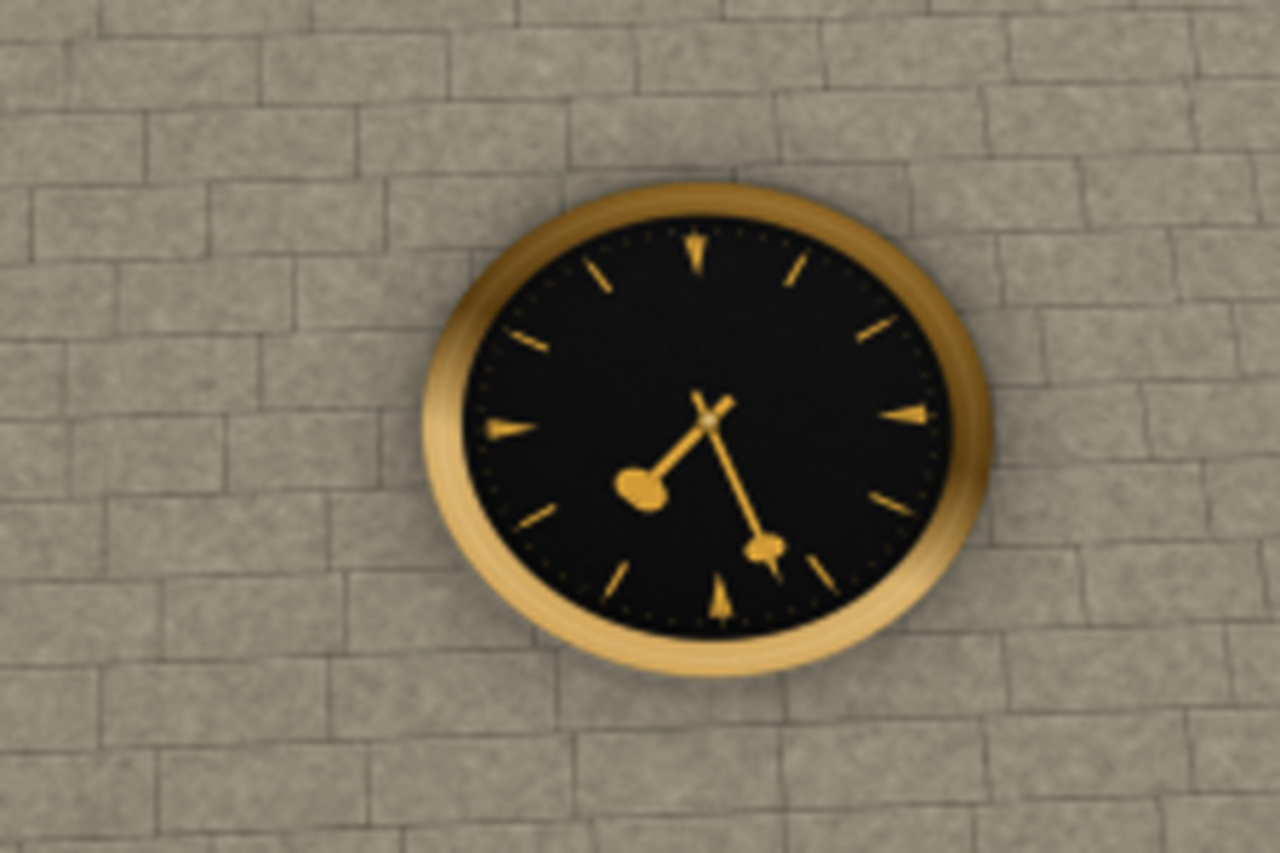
7:27
